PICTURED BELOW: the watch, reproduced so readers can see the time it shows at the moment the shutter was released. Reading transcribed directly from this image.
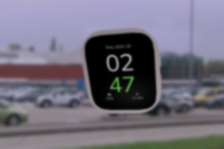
2:47
